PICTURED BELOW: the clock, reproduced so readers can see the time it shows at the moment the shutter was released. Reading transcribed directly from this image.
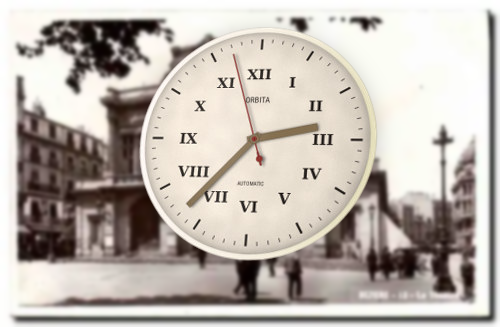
2:36:57
